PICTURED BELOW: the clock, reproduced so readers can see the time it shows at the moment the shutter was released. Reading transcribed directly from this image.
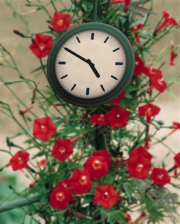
4:50
